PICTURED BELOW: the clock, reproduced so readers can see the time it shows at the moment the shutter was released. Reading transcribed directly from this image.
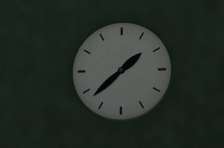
1:38
